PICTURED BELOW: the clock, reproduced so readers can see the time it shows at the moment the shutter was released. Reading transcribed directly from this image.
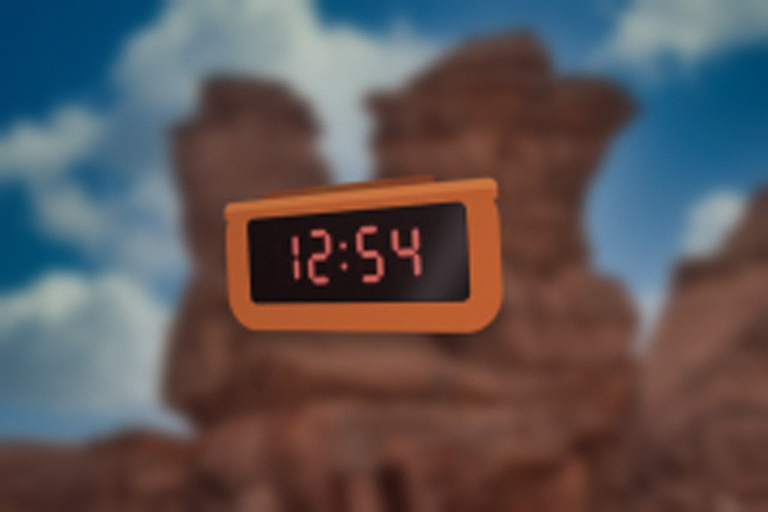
12:54
